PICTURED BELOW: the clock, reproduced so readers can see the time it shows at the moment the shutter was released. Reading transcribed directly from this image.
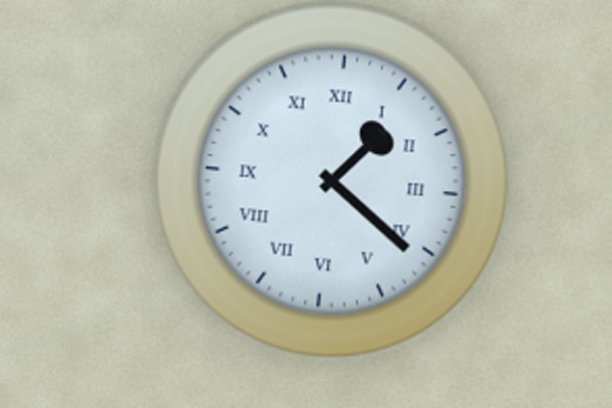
1:21
